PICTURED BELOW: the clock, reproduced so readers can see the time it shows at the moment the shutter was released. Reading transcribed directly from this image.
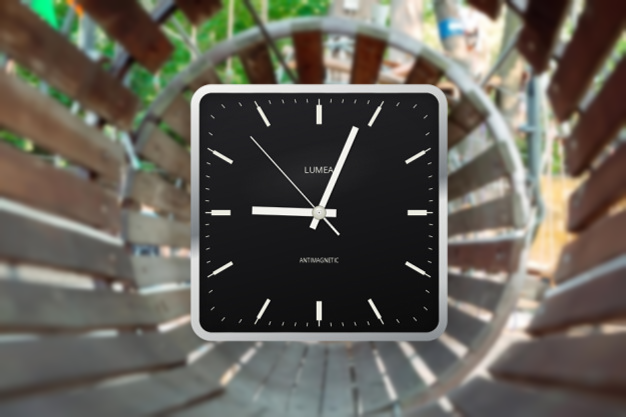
9:03:53
